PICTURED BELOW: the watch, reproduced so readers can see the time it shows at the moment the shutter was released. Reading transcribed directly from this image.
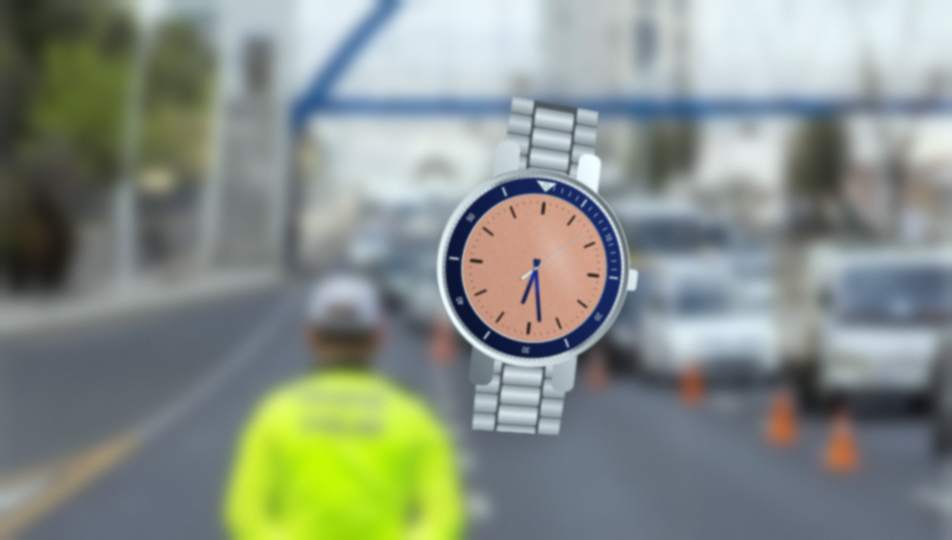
6:28:08
